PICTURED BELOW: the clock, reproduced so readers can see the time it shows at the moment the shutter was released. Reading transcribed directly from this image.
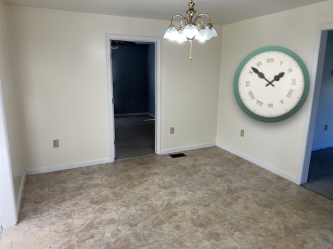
1:52
